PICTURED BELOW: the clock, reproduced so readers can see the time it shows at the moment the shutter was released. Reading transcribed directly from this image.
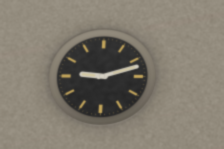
9:12
